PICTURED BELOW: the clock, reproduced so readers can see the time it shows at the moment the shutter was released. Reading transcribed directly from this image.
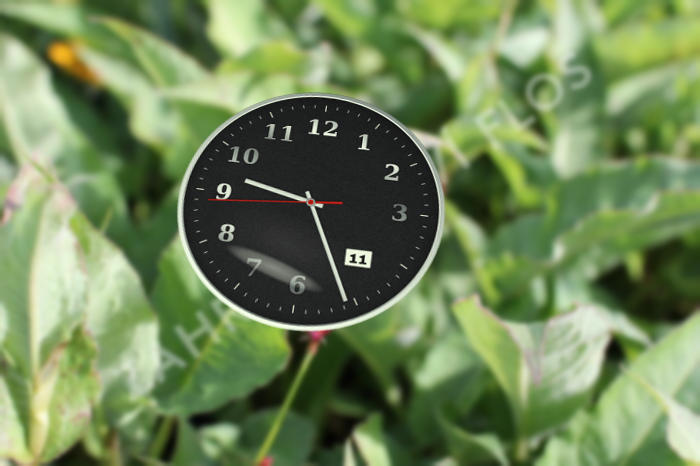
9:25:44
